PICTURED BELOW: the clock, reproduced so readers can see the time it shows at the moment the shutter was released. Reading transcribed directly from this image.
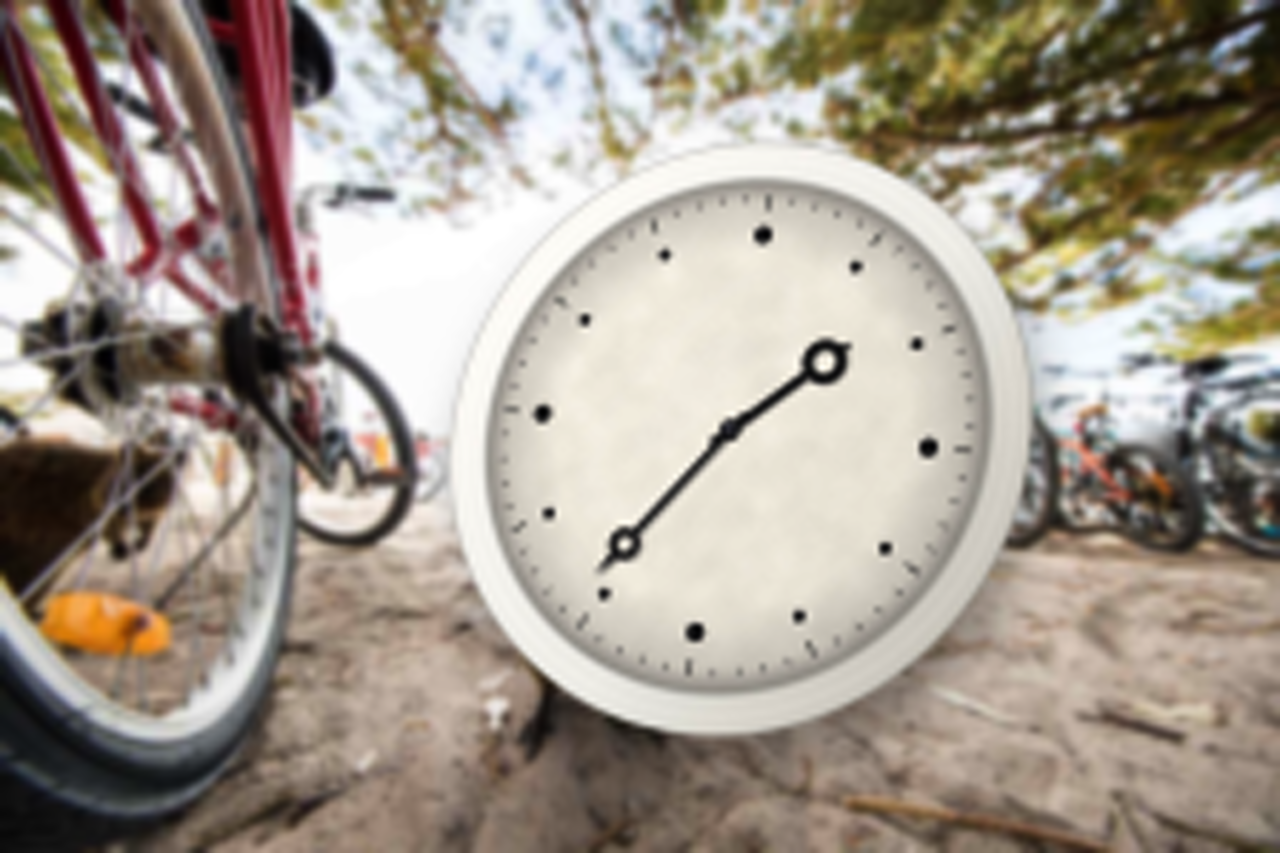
1:36
